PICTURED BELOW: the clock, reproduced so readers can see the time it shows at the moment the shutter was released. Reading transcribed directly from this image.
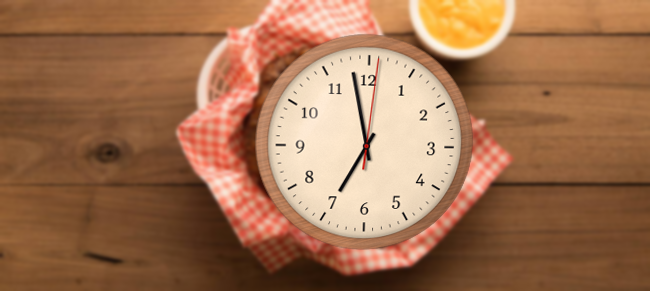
6:58:01
